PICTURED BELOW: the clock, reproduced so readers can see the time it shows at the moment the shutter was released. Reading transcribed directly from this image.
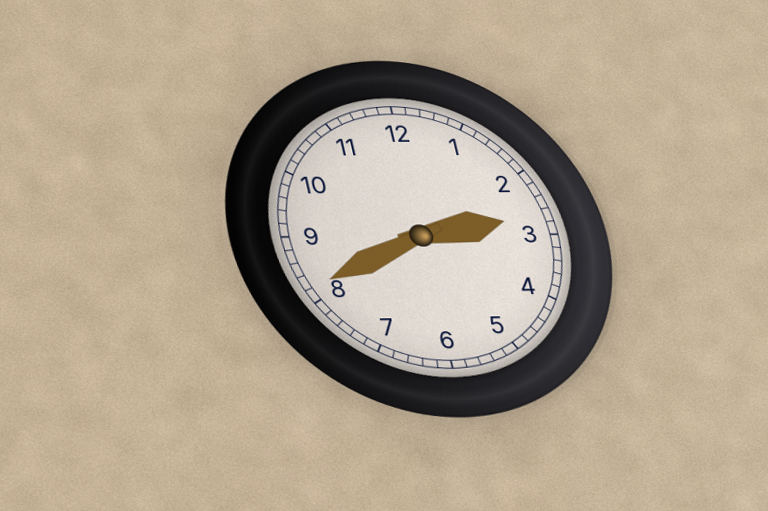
2:41
